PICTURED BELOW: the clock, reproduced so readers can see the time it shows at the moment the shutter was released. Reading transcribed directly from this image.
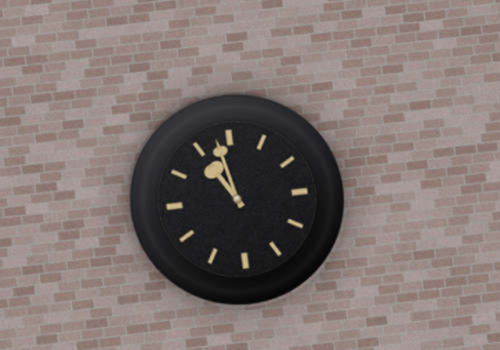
10:58
